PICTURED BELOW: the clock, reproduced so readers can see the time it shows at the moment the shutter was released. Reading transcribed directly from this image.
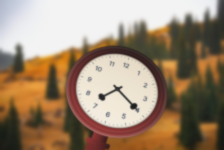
7:20
